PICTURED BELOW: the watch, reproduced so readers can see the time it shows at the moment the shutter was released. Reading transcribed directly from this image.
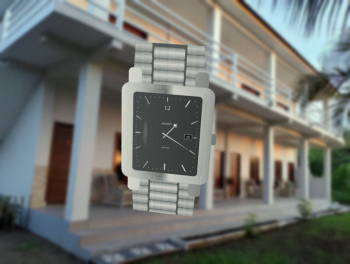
1:20
